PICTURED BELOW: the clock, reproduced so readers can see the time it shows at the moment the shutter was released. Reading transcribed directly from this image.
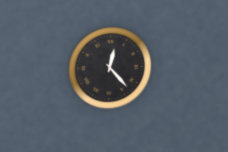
12:23
